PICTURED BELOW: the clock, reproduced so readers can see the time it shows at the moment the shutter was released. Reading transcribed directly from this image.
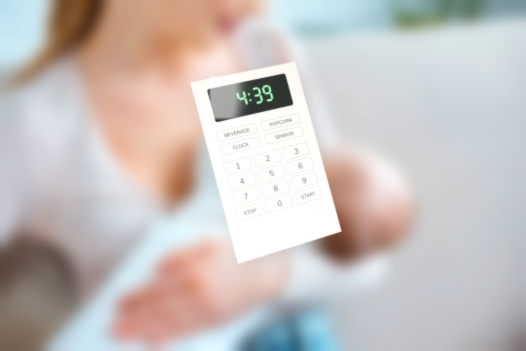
4:39
